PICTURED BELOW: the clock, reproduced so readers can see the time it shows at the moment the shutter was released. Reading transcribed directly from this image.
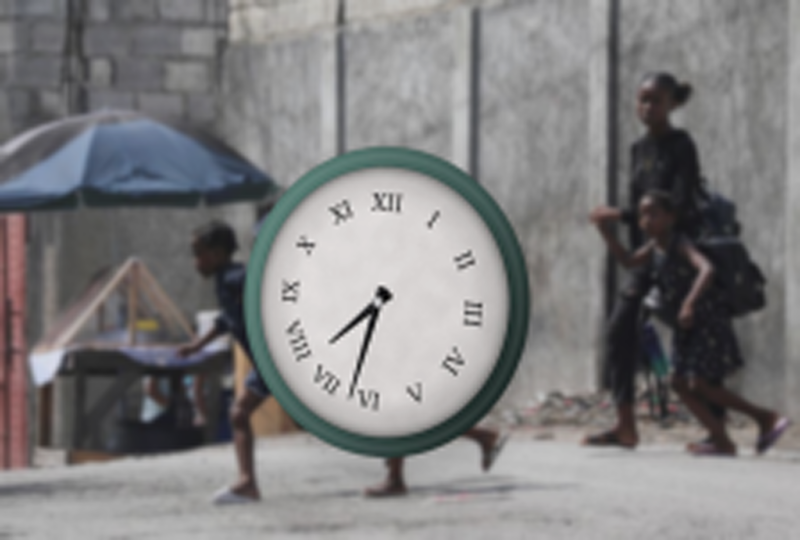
7:32
